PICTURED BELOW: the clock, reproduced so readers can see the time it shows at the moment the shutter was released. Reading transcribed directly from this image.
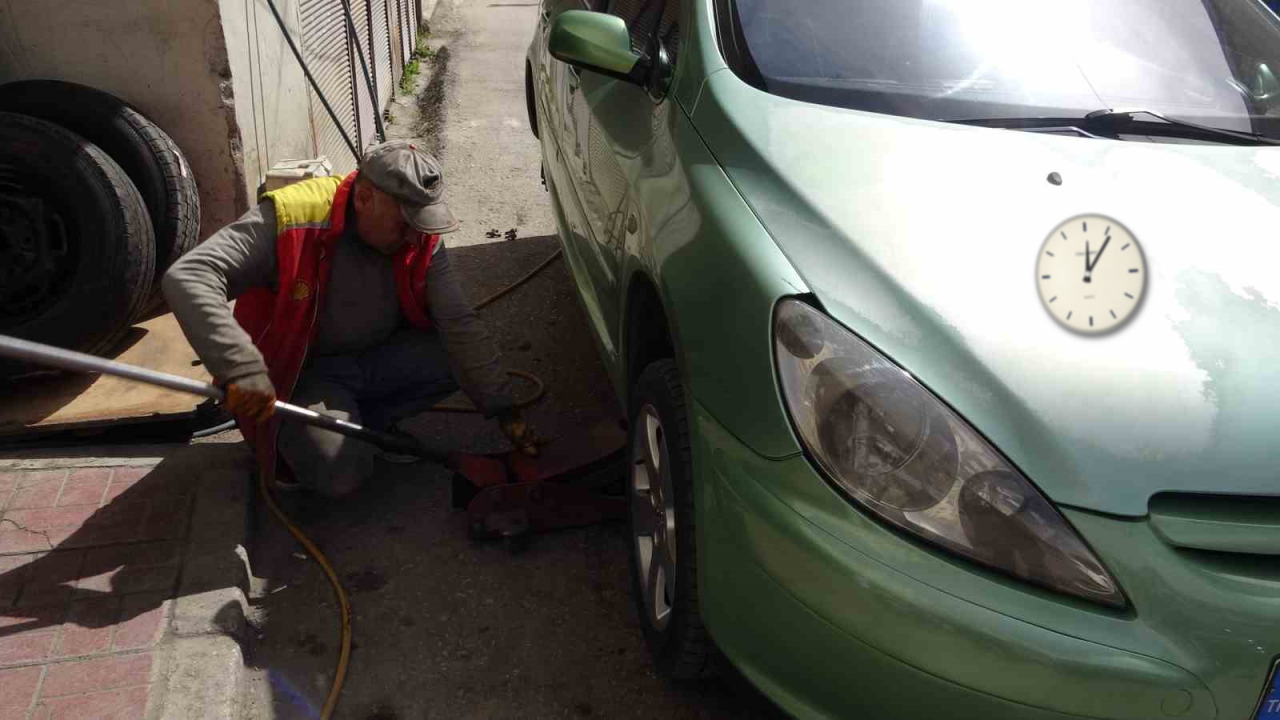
12:06
